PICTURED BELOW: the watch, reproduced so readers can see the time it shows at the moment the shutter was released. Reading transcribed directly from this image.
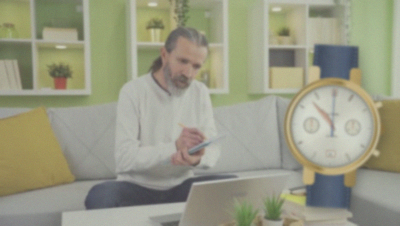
10:53
